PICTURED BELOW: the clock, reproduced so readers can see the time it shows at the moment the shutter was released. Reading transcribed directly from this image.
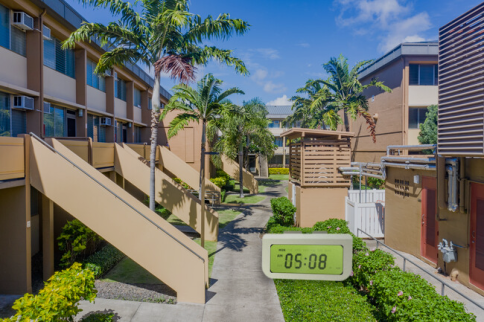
5:08
